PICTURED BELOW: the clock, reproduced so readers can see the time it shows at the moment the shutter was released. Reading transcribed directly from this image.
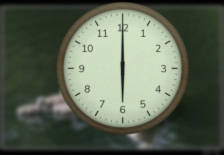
6:00
